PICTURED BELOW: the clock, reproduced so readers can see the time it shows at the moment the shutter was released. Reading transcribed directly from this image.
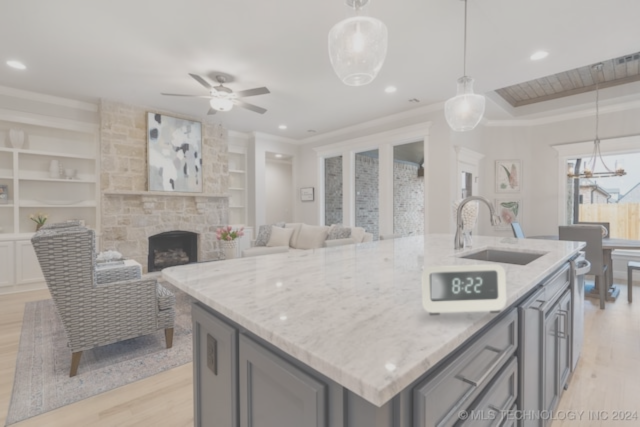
8:22
